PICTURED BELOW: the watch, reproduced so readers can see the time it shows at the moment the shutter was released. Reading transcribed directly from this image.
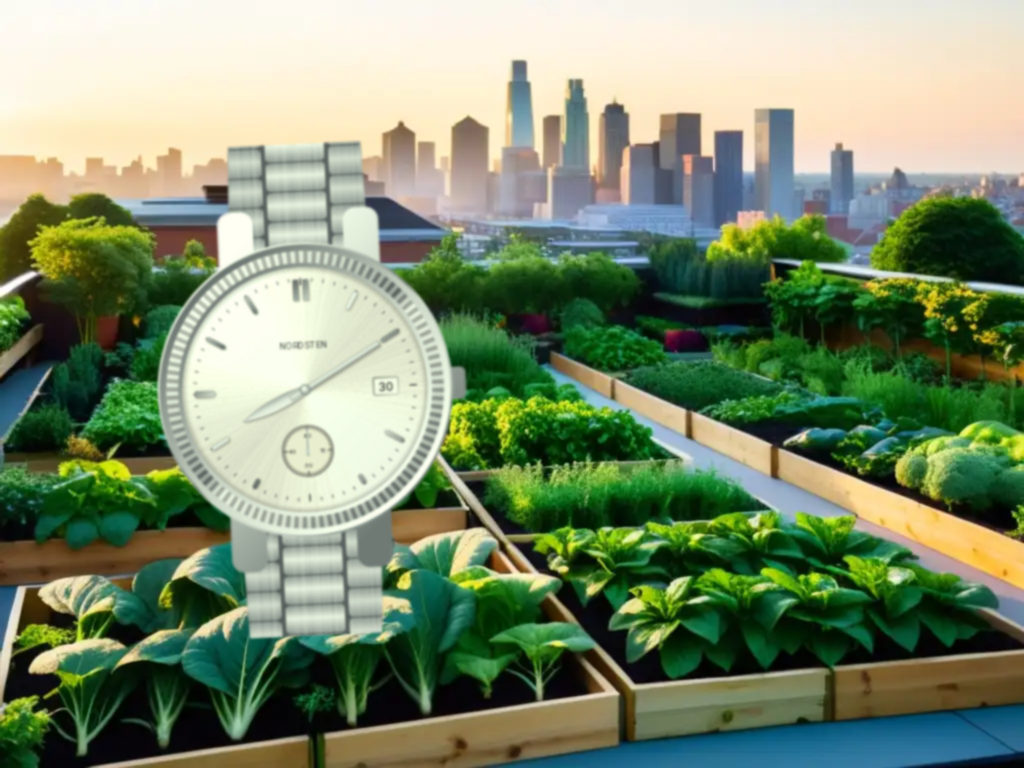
8:10
